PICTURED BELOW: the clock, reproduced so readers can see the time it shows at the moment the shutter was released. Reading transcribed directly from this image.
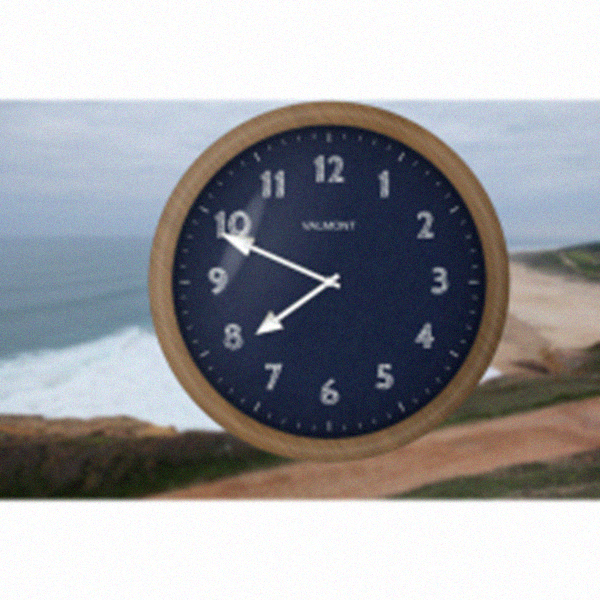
7:49
